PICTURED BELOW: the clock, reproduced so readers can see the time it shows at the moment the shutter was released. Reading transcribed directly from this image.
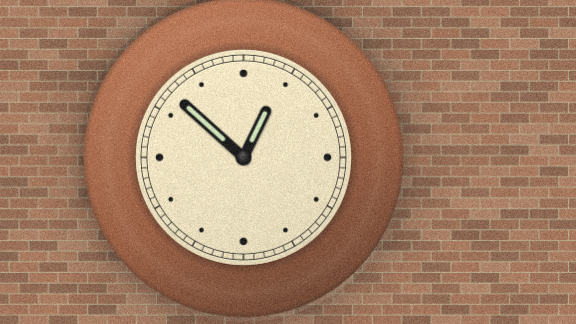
12:52
